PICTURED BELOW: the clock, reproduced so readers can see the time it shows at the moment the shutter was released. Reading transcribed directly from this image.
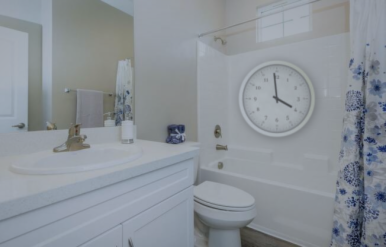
3:59
